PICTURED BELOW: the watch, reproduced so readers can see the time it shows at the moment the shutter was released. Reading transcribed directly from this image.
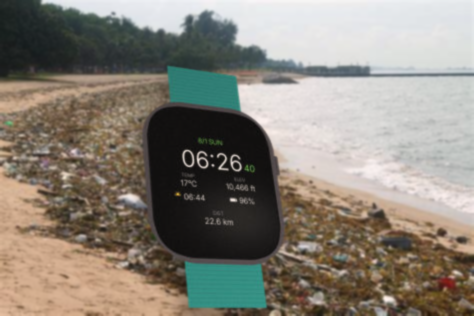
6:26
